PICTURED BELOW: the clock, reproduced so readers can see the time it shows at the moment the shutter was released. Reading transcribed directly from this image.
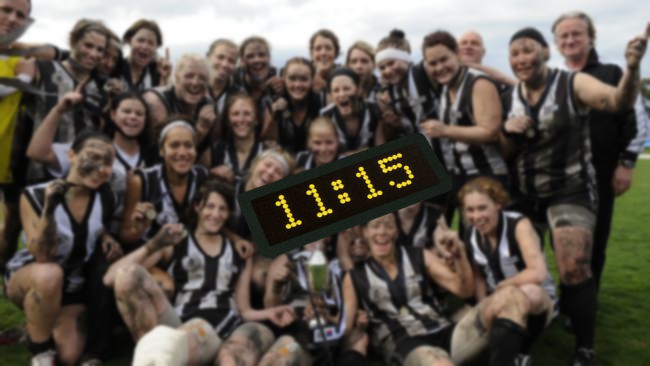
11:15
